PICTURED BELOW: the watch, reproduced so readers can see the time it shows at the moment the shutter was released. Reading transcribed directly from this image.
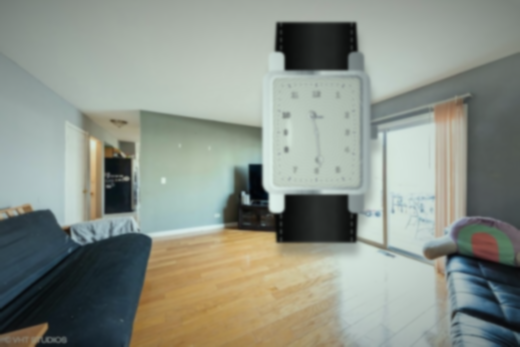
11:29
